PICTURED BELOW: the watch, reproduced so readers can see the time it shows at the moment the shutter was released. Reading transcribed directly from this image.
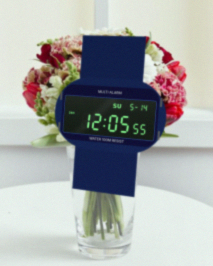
12:05:55
